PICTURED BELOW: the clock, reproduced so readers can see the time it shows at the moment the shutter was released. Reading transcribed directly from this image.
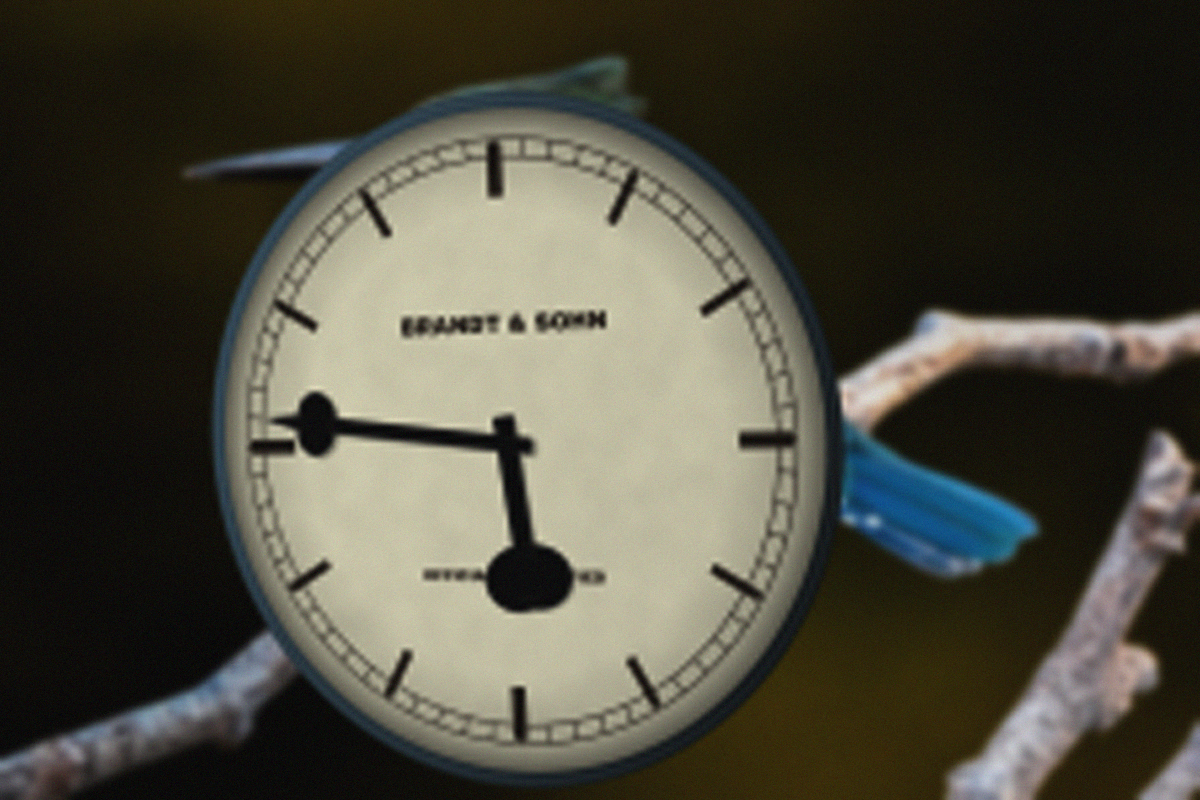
5:46
